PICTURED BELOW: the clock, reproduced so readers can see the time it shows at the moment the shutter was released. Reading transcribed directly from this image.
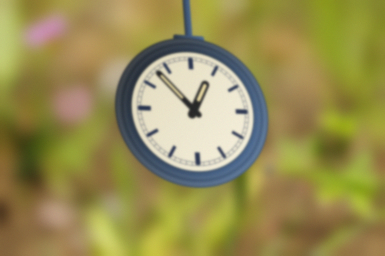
12:53
